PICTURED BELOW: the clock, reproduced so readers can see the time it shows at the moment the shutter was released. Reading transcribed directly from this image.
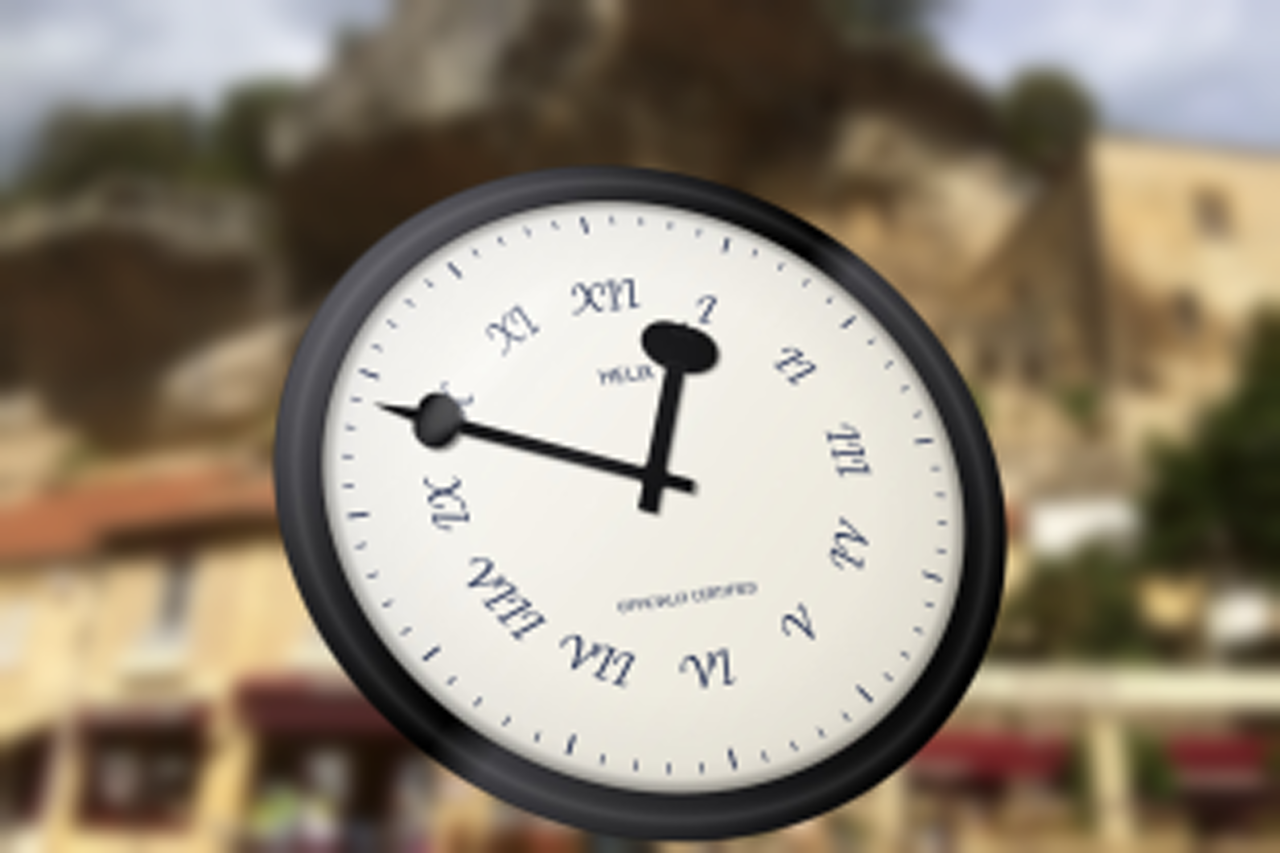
12:49
